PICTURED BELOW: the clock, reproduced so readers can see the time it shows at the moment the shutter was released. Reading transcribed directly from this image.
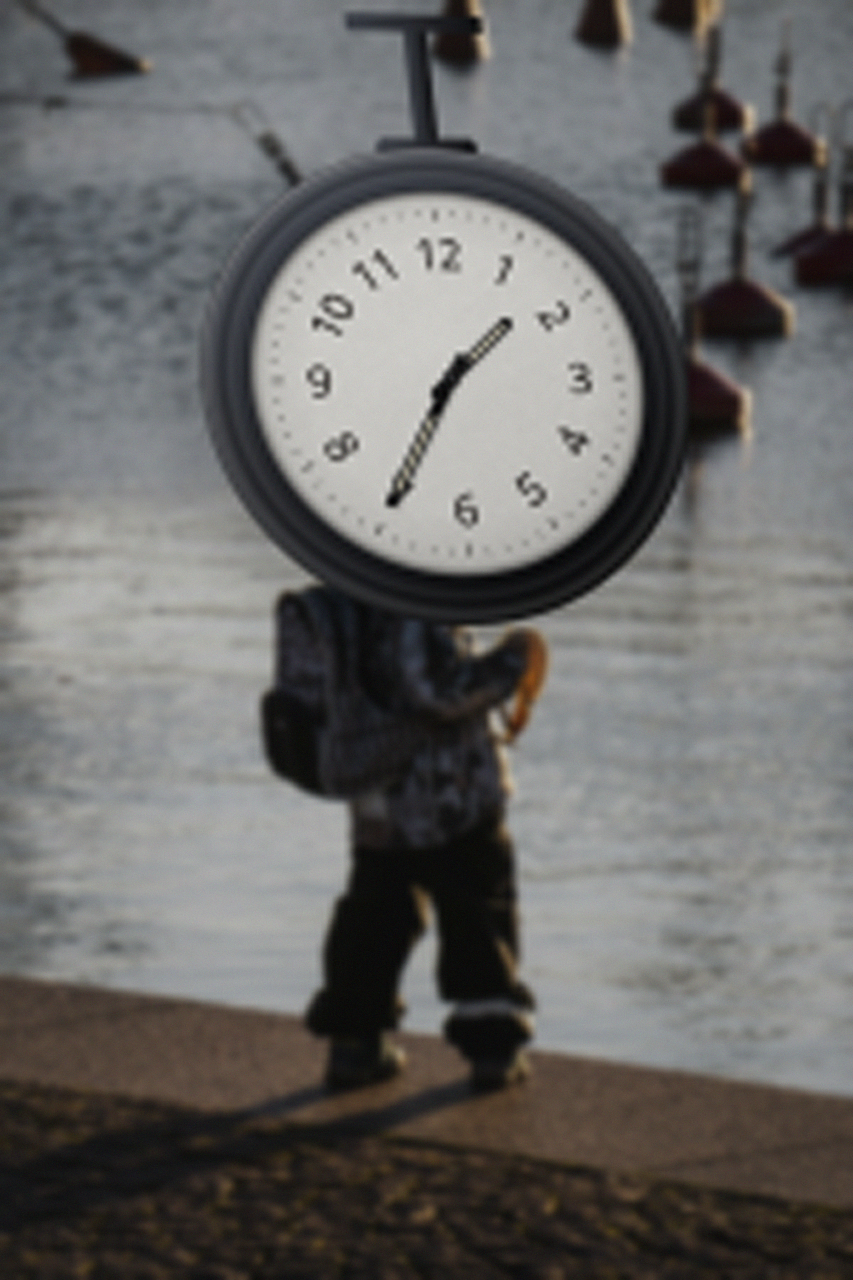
1:35
